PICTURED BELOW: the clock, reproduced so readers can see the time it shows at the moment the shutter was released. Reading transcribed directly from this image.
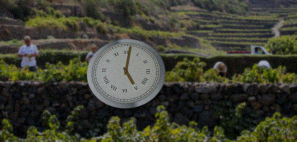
5:01
